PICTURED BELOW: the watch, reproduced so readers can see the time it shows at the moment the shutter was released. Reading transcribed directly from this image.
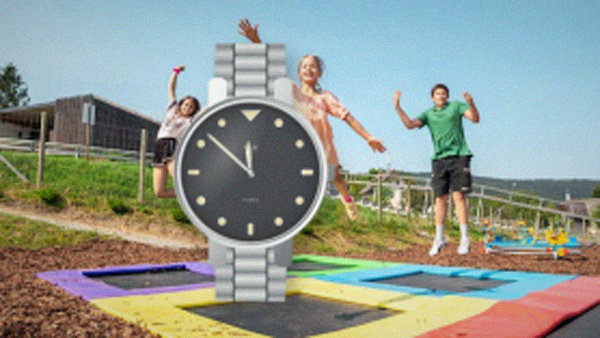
11:52
